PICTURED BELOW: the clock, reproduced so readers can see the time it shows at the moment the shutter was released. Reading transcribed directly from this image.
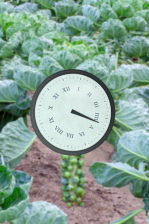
4:22
